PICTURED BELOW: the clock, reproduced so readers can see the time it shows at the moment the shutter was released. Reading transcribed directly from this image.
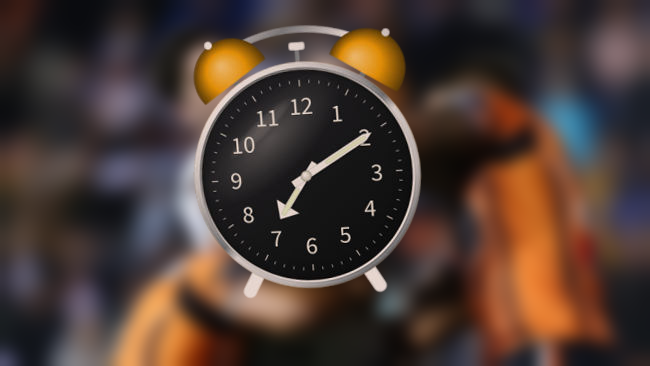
7:10
